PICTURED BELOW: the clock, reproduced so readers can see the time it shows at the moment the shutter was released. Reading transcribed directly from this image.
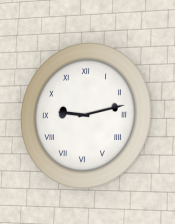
9:13
